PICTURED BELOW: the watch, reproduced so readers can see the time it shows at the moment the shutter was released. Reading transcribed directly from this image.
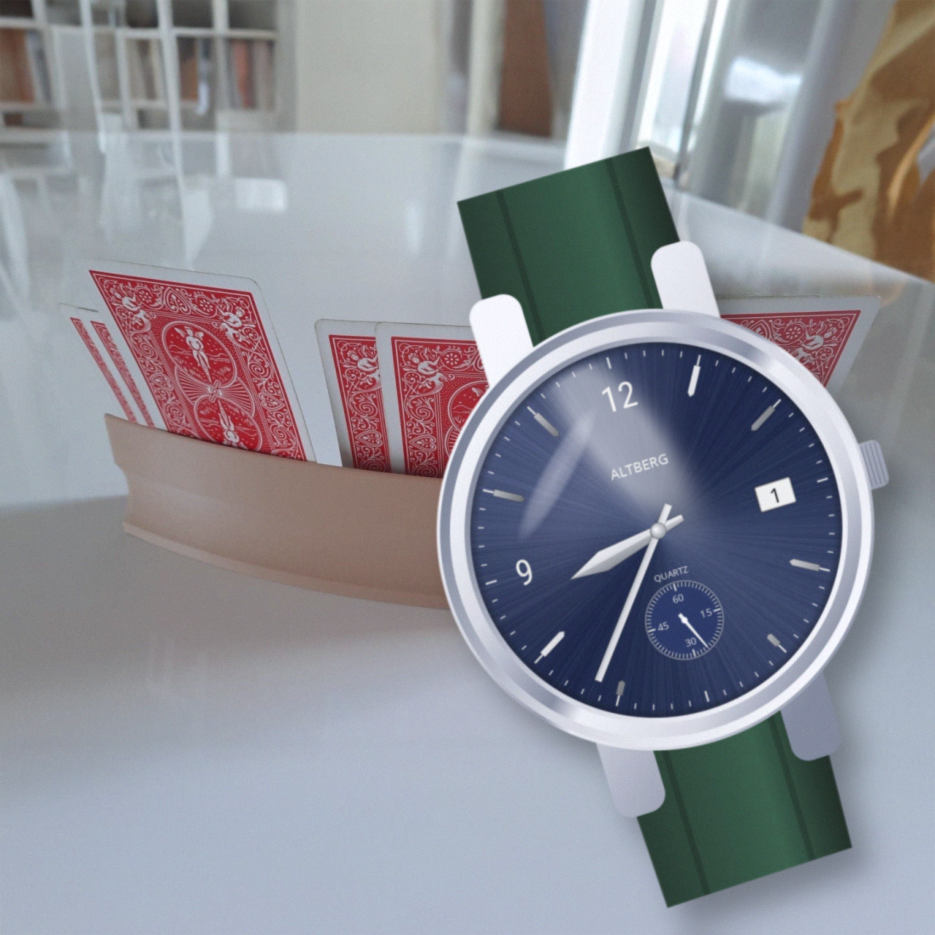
8:36:26
